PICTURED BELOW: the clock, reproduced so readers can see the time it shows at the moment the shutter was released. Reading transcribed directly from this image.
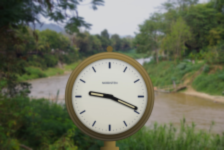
9:19
